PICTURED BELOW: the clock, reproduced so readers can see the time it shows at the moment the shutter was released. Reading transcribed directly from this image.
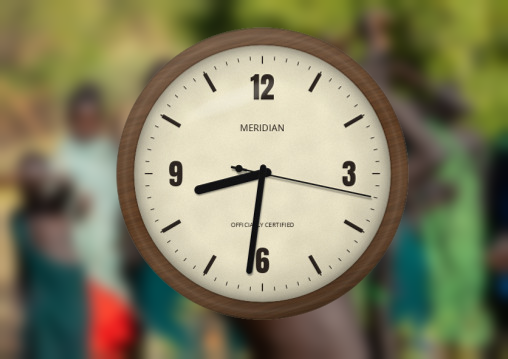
8:31:17
